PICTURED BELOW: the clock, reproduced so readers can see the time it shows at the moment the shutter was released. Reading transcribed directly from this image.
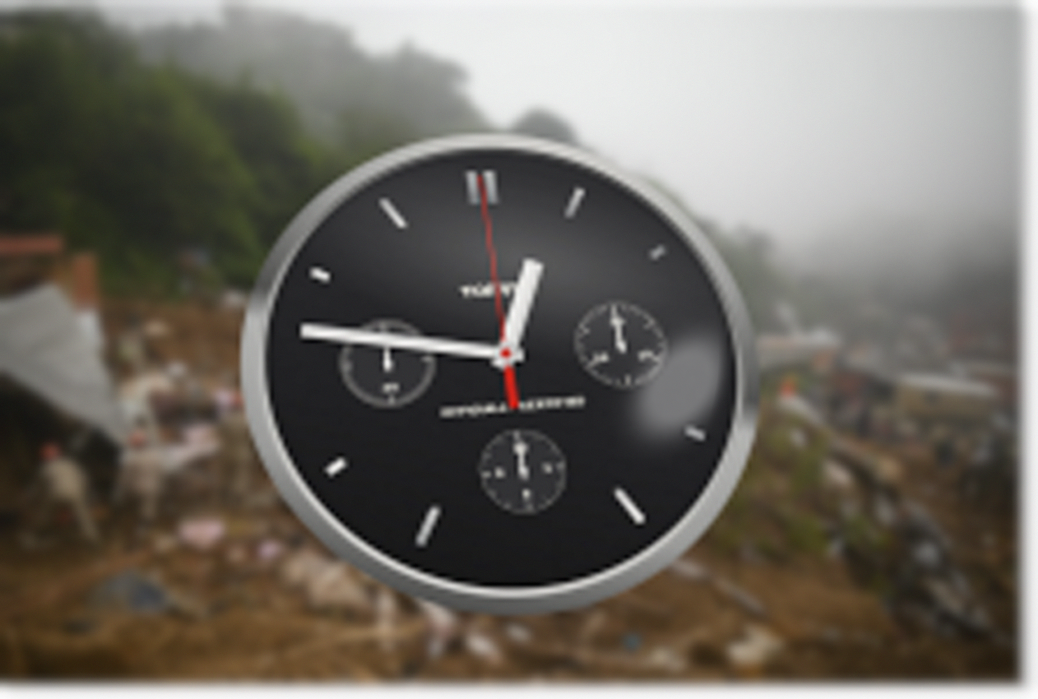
12:47
